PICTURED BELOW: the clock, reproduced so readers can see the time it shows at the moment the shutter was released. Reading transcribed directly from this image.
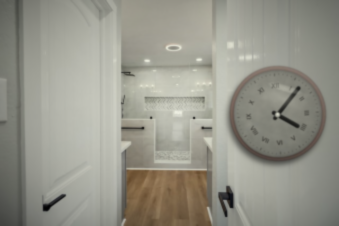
4:07
